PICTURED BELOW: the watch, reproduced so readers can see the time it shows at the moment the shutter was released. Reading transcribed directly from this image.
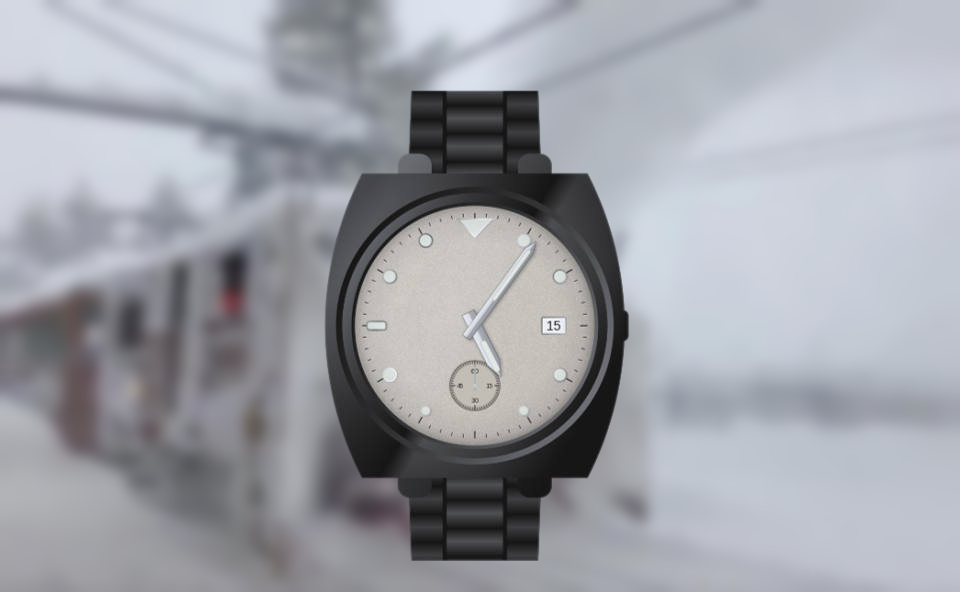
5:06
